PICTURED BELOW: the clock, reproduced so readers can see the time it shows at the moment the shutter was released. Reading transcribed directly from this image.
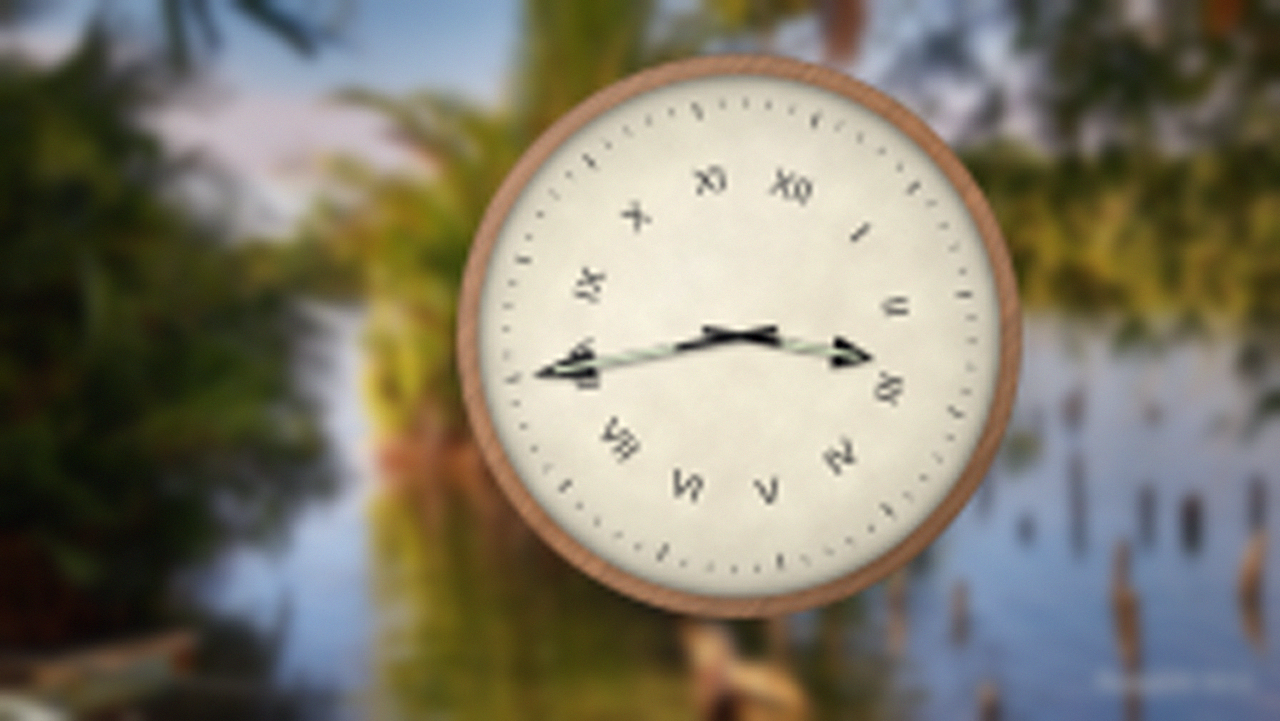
2:40
